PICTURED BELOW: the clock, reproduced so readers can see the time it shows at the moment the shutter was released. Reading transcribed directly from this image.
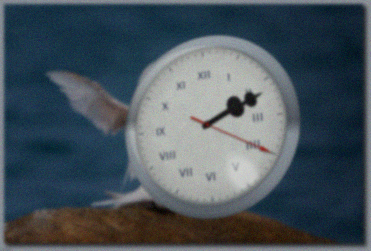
2:11:20
